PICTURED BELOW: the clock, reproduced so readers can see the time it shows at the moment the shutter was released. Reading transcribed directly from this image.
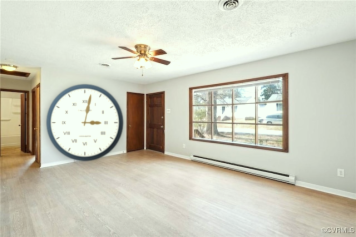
3:02
